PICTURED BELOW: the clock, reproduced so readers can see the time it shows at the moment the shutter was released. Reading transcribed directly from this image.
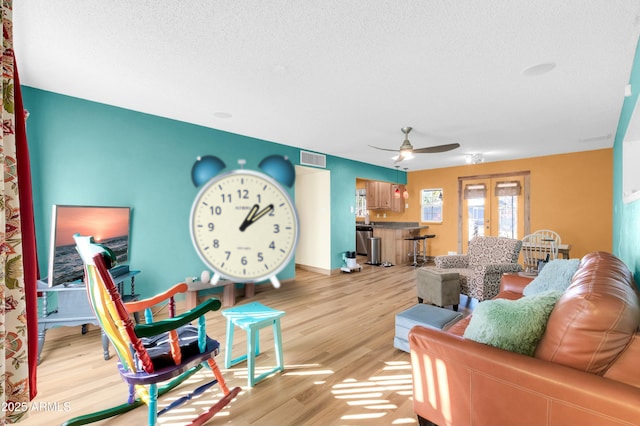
1:09
